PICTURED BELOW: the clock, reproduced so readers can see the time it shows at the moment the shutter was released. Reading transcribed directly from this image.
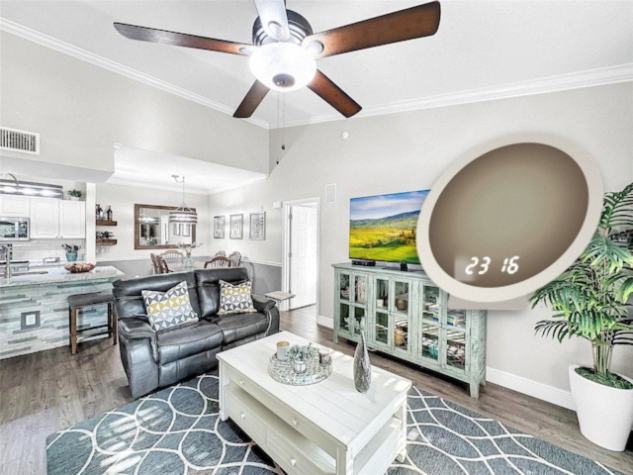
23:16
